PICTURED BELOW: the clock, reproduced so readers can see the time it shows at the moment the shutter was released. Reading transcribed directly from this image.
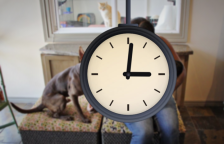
3:01
